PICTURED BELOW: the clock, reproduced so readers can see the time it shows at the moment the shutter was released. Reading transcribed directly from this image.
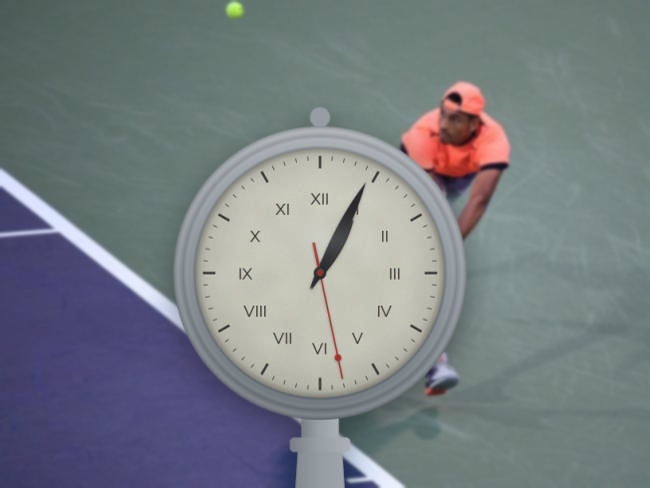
1:04:28
